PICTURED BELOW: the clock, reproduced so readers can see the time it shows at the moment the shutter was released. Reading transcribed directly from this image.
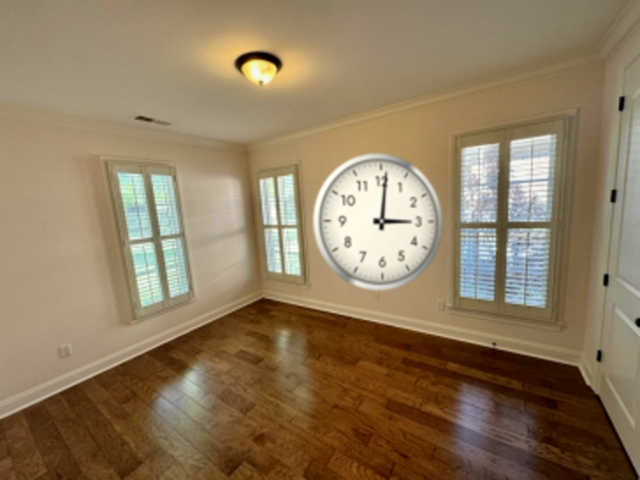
3:01
